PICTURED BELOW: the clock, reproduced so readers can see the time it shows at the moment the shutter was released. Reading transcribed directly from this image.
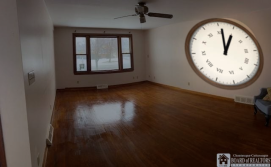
1:01
